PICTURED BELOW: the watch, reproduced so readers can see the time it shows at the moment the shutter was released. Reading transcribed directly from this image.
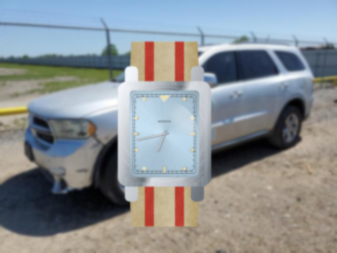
6:43
